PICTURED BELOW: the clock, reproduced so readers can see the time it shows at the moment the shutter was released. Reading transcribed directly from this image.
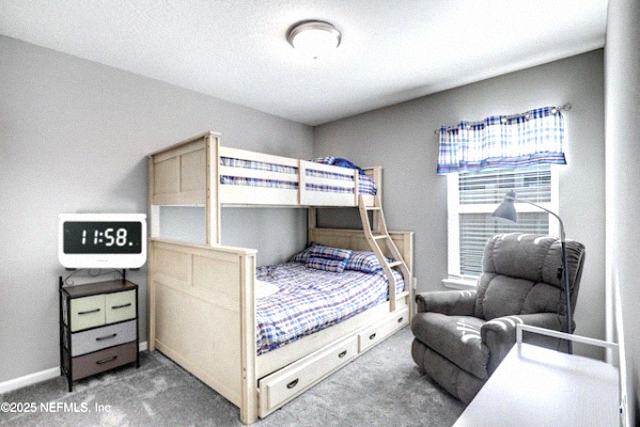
11:58
